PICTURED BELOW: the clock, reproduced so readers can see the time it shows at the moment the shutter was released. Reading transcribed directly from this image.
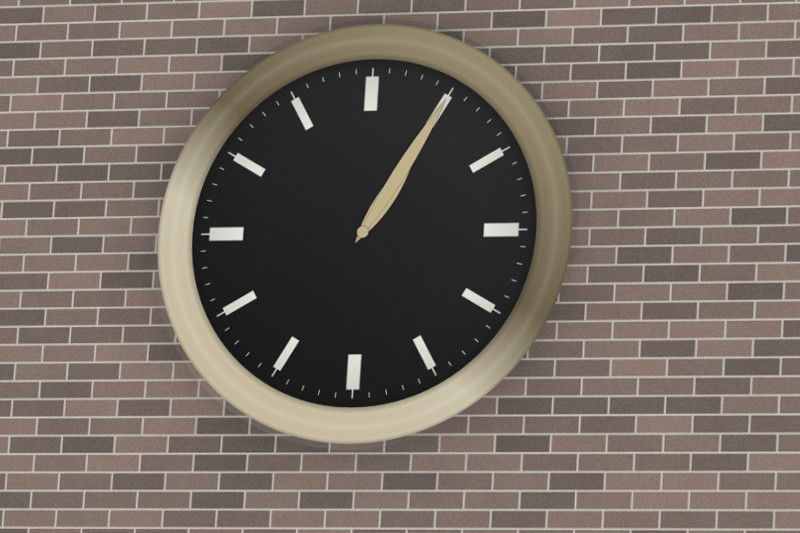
1:05
